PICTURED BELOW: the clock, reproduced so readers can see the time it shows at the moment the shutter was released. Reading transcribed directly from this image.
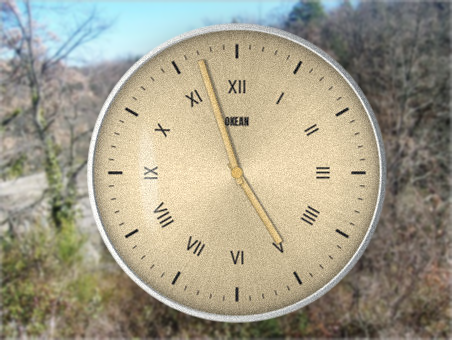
4:57
